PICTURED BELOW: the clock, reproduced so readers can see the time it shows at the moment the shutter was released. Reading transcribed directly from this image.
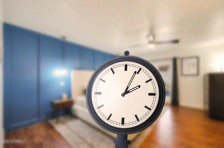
2:04
